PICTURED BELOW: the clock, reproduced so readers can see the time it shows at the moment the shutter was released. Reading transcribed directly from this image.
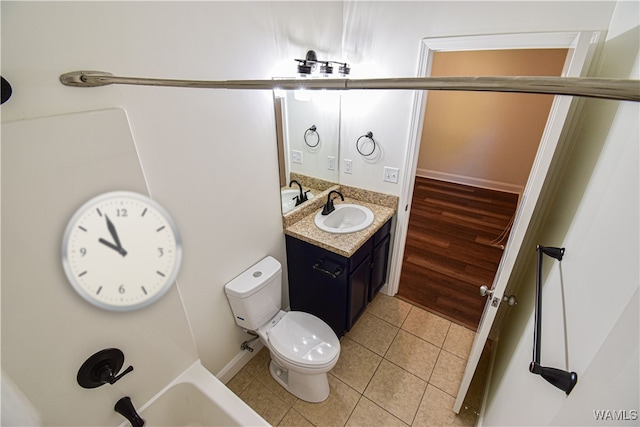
9:56
